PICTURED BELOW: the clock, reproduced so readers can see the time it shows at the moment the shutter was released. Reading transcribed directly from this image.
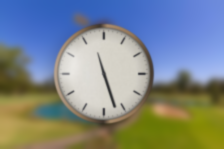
11:27
